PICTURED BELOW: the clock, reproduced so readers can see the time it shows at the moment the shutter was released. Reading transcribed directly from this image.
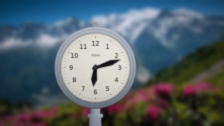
6:12
